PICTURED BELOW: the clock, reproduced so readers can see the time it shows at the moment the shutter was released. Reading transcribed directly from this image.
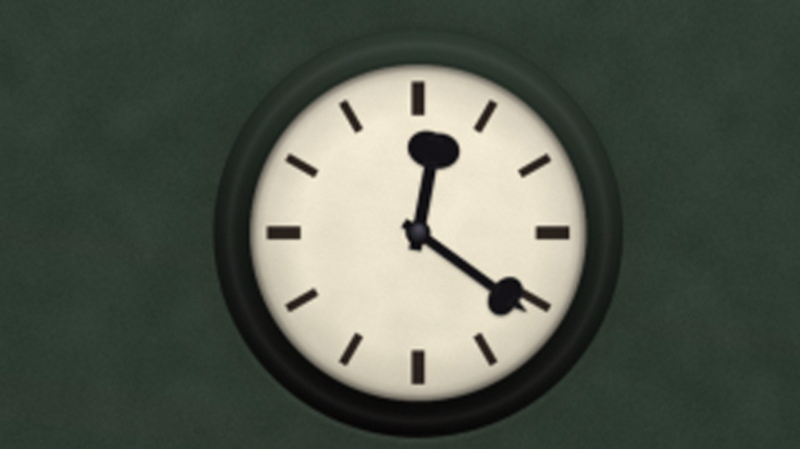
12:21
